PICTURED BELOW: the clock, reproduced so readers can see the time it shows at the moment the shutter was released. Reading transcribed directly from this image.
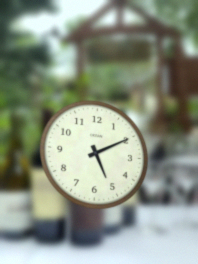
5:10
